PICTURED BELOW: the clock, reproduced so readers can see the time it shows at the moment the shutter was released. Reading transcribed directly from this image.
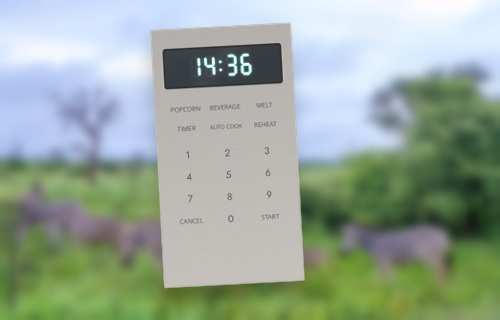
14:36
